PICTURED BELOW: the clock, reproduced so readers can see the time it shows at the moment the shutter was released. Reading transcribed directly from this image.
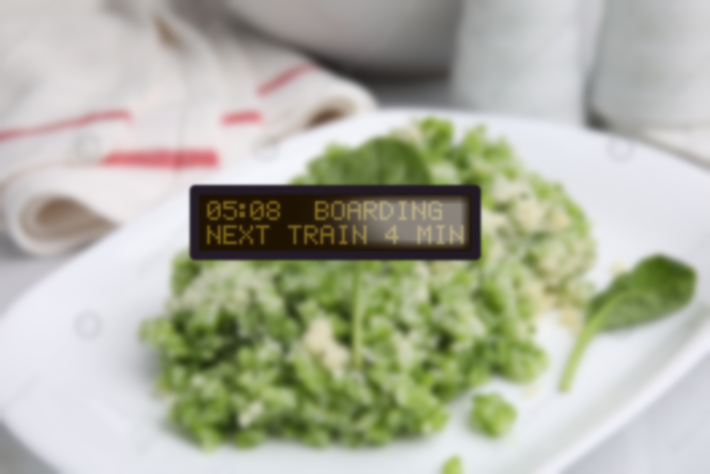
5:08
